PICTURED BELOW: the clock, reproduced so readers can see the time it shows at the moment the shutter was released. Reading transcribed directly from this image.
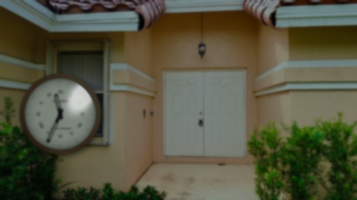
11:34
